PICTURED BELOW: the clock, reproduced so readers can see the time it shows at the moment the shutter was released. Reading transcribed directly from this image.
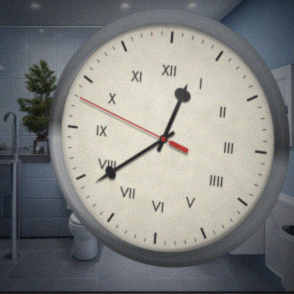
12:38:48
